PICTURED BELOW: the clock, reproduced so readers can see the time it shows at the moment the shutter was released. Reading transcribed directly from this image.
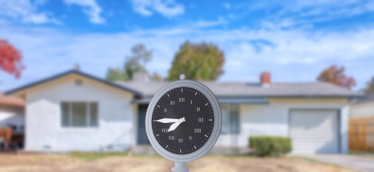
7:45
